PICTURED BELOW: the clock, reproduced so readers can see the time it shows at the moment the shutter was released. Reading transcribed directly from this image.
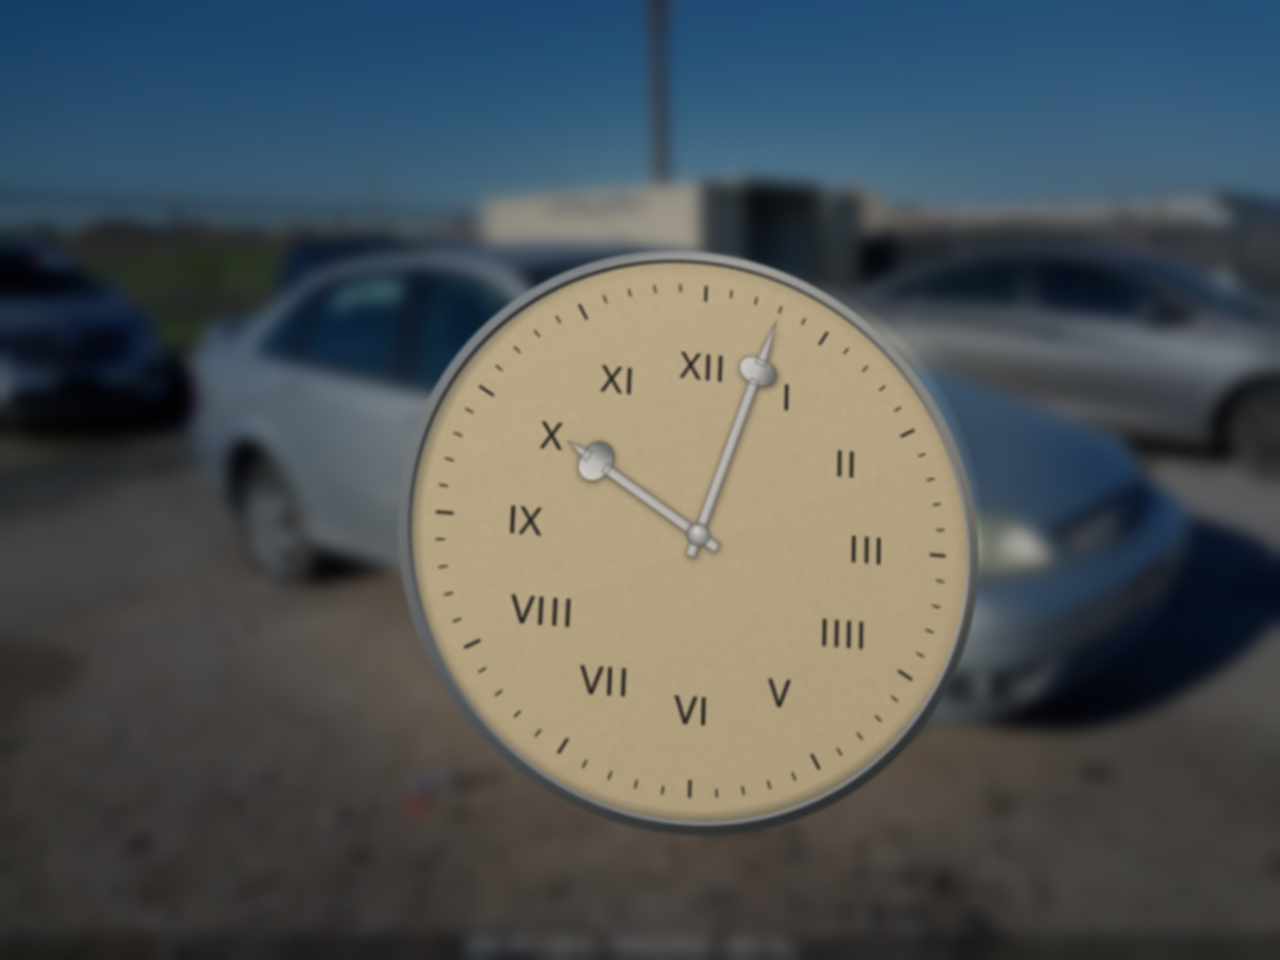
10:03
